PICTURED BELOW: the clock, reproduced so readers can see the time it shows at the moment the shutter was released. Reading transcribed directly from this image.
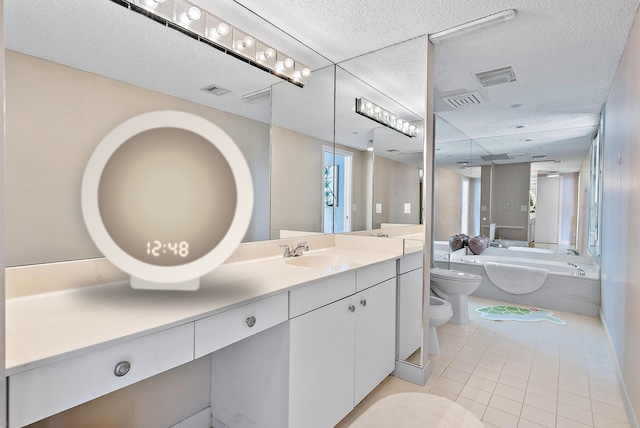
12:48
